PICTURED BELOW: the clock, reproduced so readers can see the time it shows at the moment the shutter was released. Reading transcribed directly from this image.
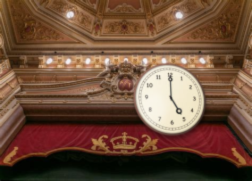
5:00
